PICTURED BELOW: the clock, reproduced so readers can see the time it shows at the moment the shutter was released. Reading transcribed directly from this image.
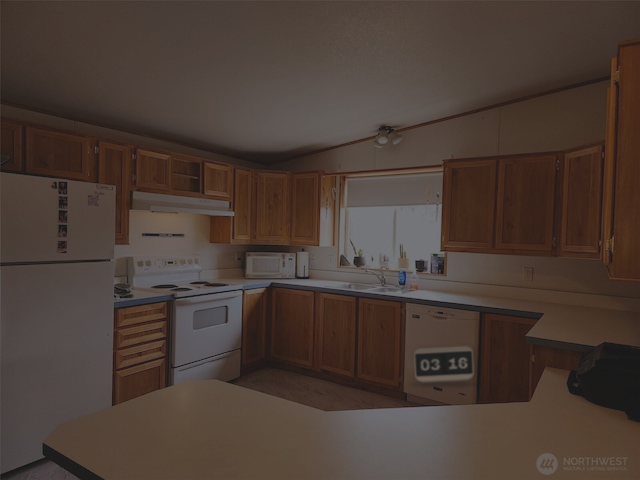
3:16
